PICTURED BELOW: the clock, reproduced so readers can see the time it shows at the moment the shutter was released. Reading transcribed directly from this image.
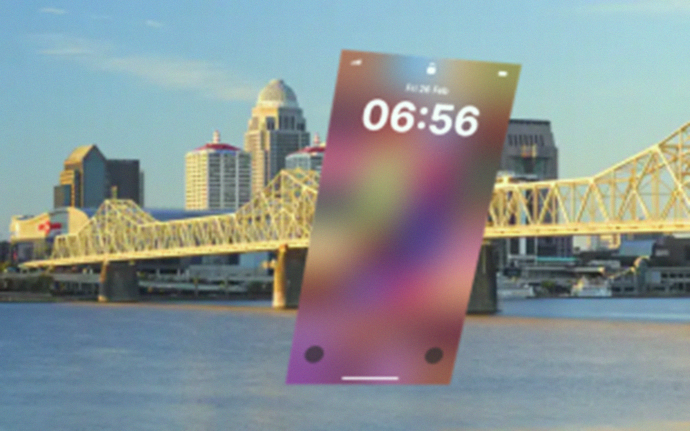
6:56
